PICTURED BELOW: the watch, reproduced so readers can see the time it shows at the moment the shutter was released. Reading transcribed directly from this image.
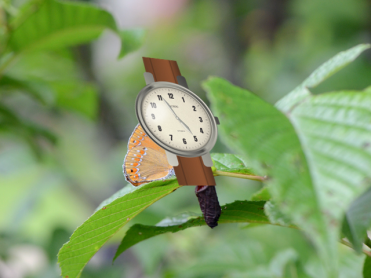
4:56
